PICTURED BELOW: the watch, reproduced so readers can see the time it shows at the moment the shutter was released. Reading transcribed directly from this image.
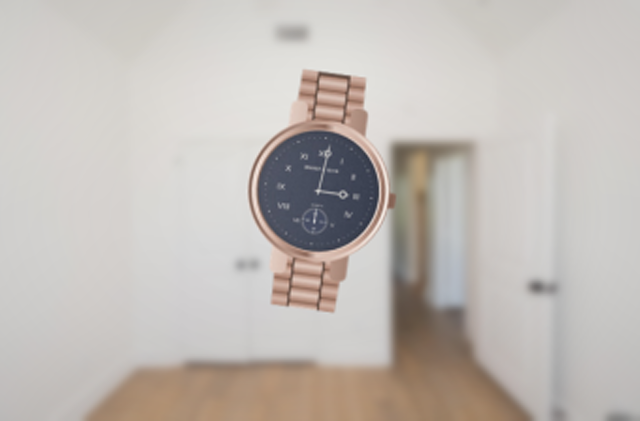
3:01
